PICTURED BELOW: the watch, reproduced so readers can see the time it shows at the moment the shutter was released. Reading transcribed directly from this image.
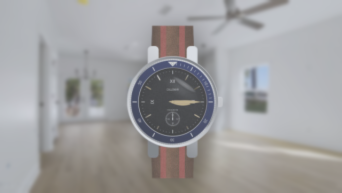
3:15
